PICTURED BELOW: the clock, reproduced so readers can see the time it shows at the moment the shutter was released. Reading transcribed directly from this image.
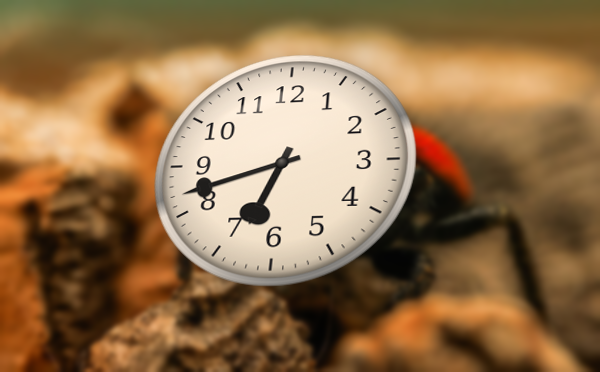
6:42
